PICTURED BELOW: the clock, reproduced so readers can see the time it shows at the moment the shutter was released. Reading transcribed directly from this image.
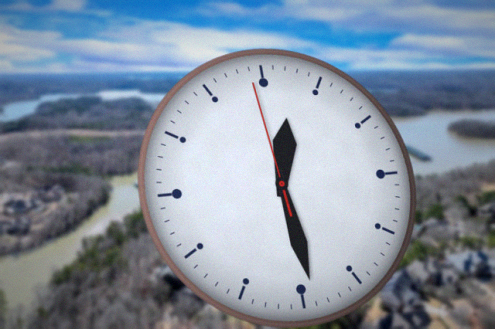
12:28:59
